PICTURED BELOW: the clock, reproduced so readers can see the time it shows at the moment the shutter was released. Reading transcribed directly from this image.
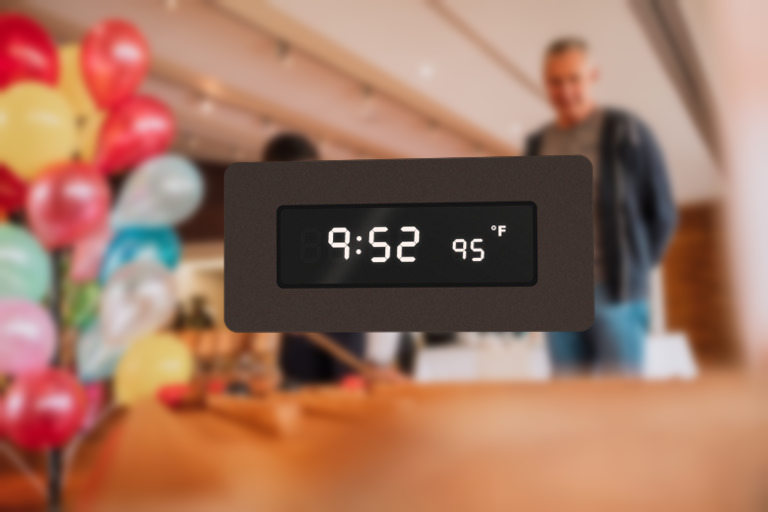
9:52
